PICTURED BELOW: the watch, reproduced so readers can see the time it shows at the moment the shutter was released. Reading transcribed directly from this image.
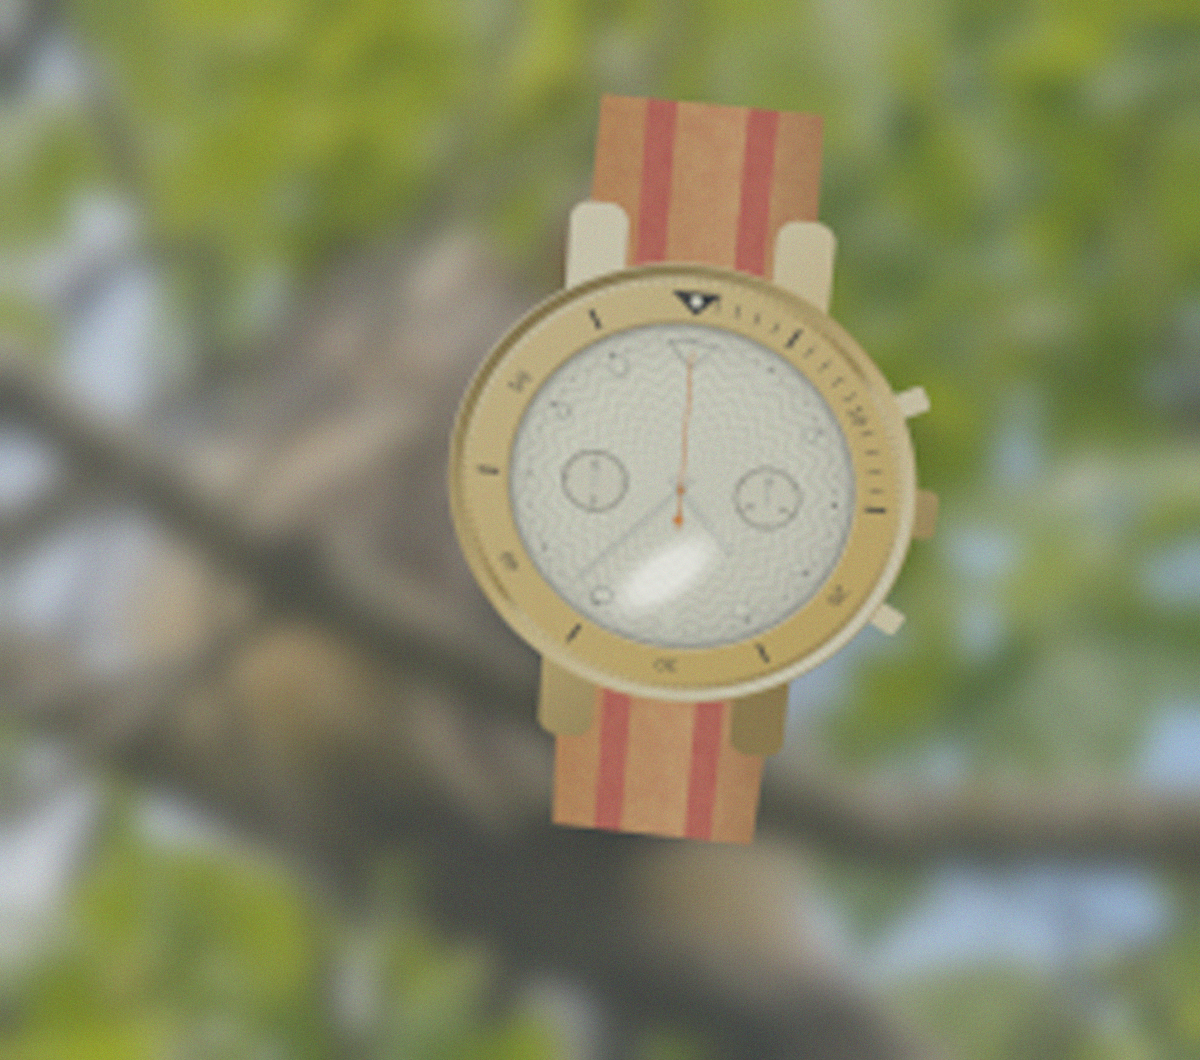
4:37
